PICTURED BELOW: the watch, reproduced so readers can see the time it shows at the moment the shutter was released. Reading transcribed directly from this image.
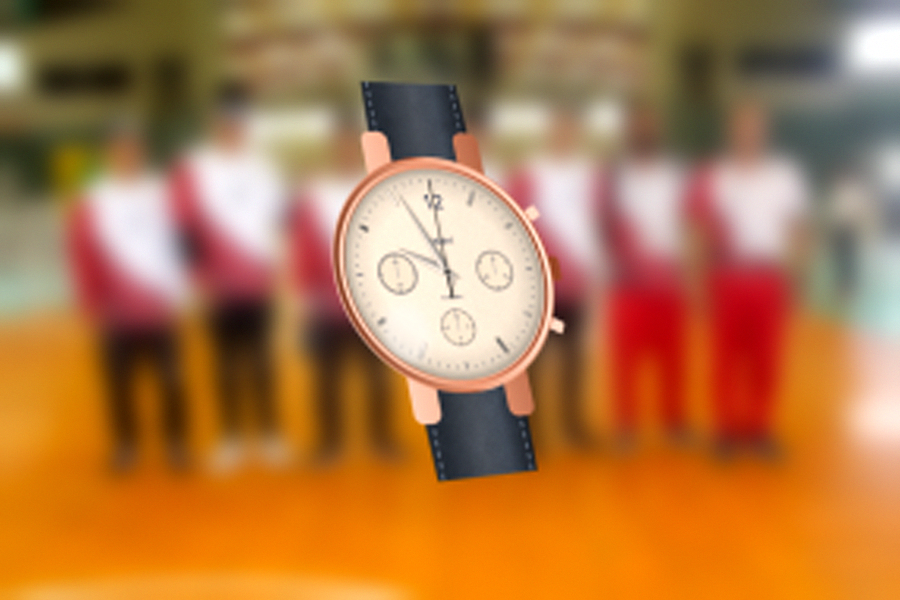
9:56
